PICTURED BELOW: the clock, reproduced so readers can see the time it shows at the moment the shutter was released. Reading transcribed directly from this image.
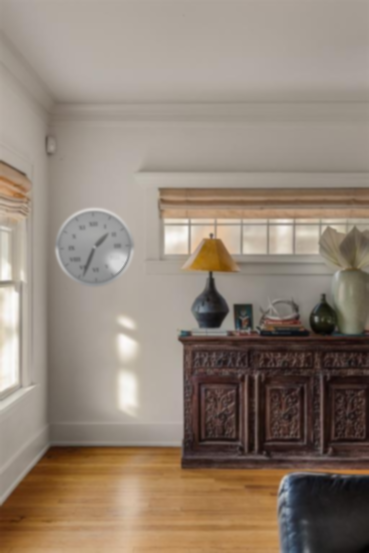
1:34
